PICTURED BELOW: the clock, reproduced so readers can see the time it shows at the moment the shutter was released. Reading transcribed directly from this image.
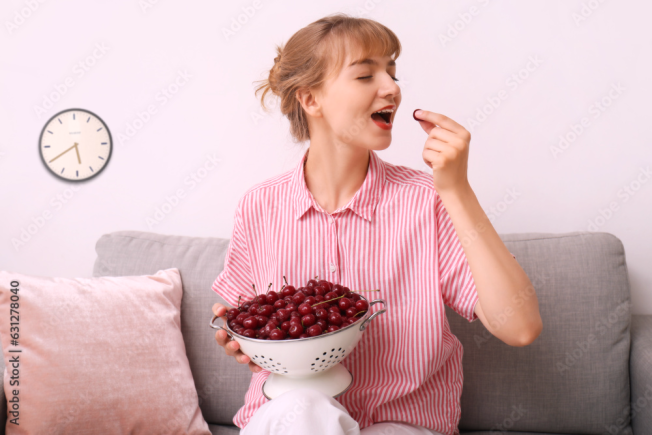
5:40
